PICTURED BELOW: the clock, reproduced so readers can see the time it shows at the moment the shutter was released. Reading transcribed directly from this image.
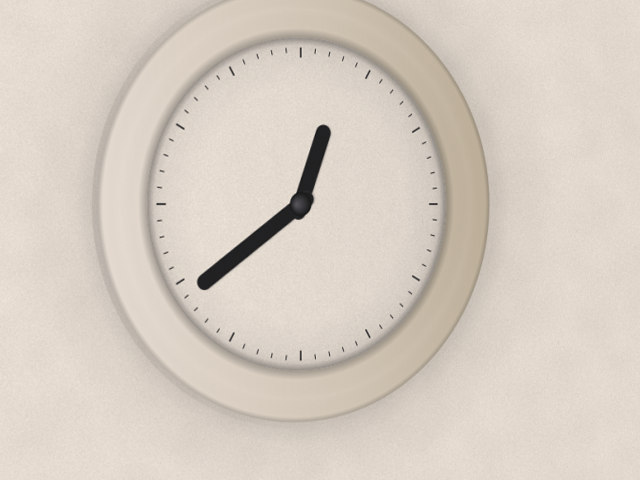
12:39
